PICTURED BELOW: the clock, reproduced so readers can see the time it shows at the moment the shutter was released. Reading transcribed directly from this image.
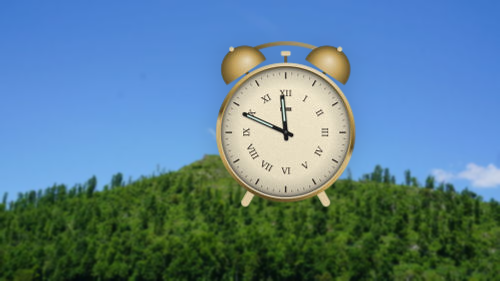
11:49
